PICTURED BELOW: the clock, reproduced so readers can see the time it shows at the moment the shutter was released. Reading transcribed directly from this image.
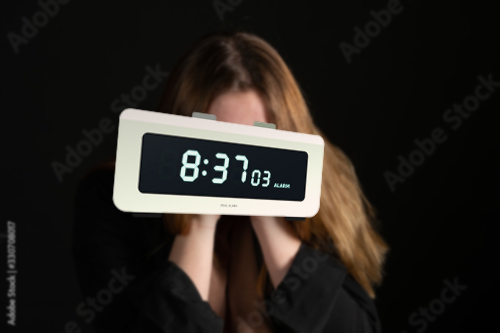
8:37:03
